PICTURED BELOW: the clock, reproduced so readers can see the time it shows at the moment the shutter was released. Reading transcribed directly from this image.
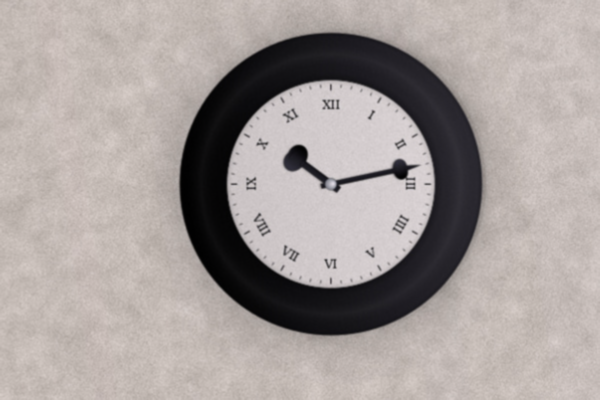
10:13
